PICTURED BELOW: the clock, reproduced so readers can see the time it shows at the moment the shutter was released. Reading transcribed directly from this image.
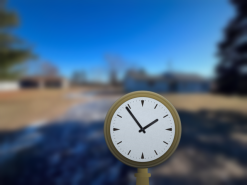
1:54
